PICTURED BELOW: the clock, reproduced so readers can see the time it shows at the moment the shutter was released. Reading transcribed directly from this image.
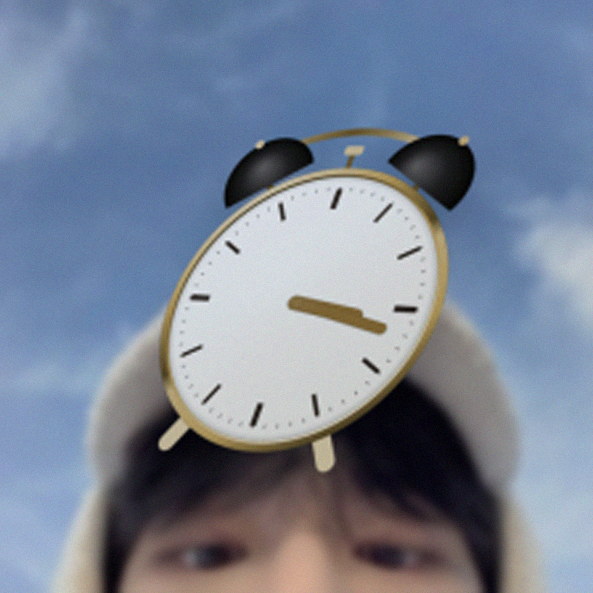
3:17
